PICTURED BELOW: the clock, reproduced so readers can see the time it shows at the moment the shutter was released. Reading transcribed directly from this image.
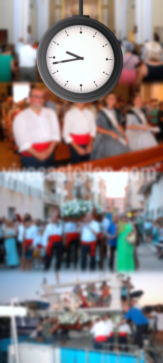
9:43
